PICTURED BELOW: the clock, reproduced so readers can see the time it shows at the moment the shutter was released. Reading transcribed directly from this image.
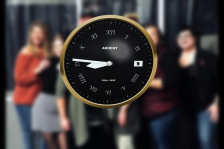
8:46
